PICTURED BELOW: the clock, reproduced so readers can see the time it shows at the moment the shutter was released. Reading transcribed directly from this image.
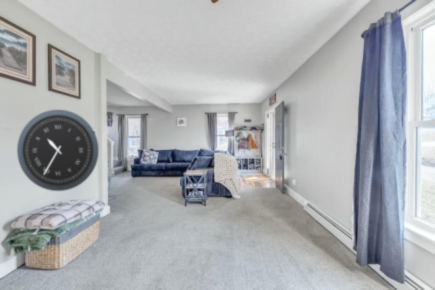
10:35
